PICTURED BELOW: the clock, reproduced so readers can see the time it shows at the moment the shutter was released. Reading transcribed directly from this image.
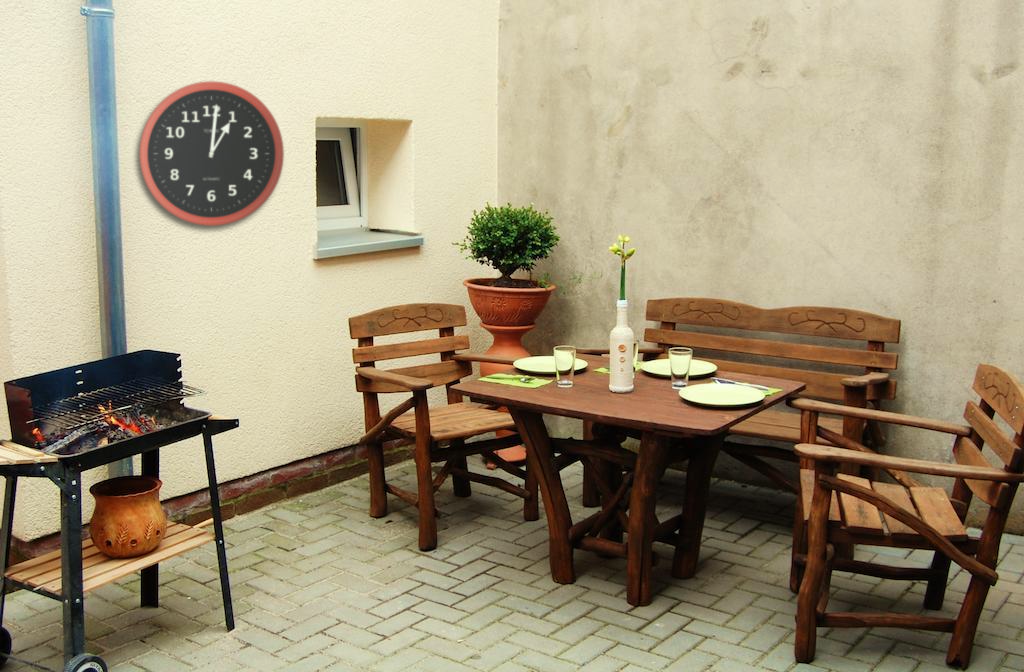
1:01
